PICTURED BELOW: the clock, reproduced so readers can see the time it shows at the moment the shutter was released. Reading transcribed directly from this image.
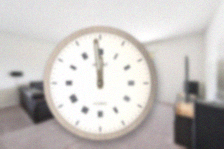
11:59
